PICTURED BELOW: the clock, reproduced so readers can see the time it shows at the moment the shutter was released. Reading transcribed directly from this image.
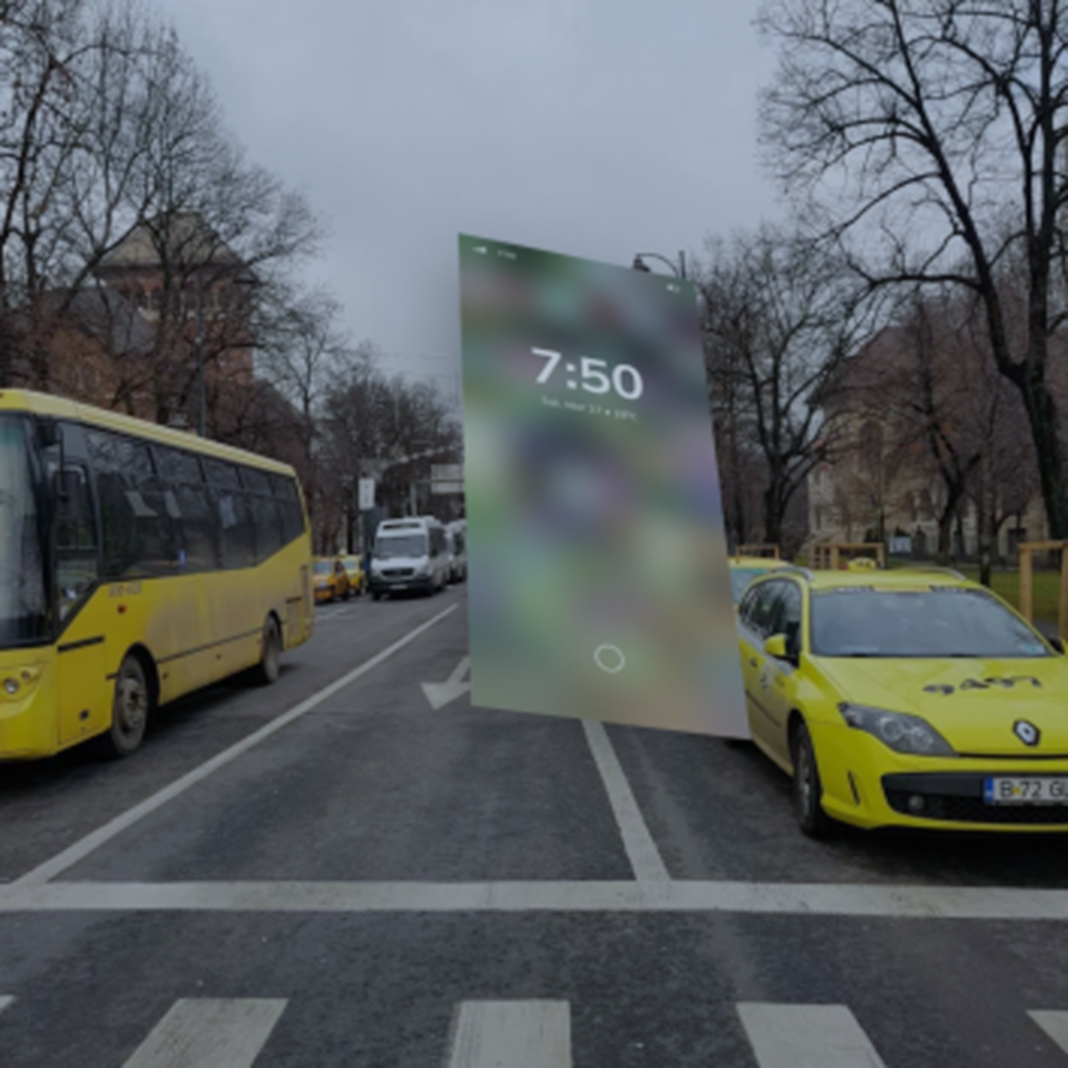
7:50
